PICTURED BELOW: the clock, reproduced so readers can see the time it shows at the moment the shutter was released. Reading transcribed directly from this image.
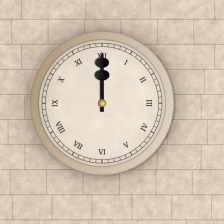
12:00
